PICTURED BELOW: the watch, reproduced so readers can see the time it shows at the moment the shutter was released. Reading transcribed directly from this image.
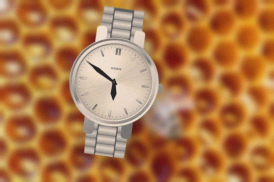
5:50
